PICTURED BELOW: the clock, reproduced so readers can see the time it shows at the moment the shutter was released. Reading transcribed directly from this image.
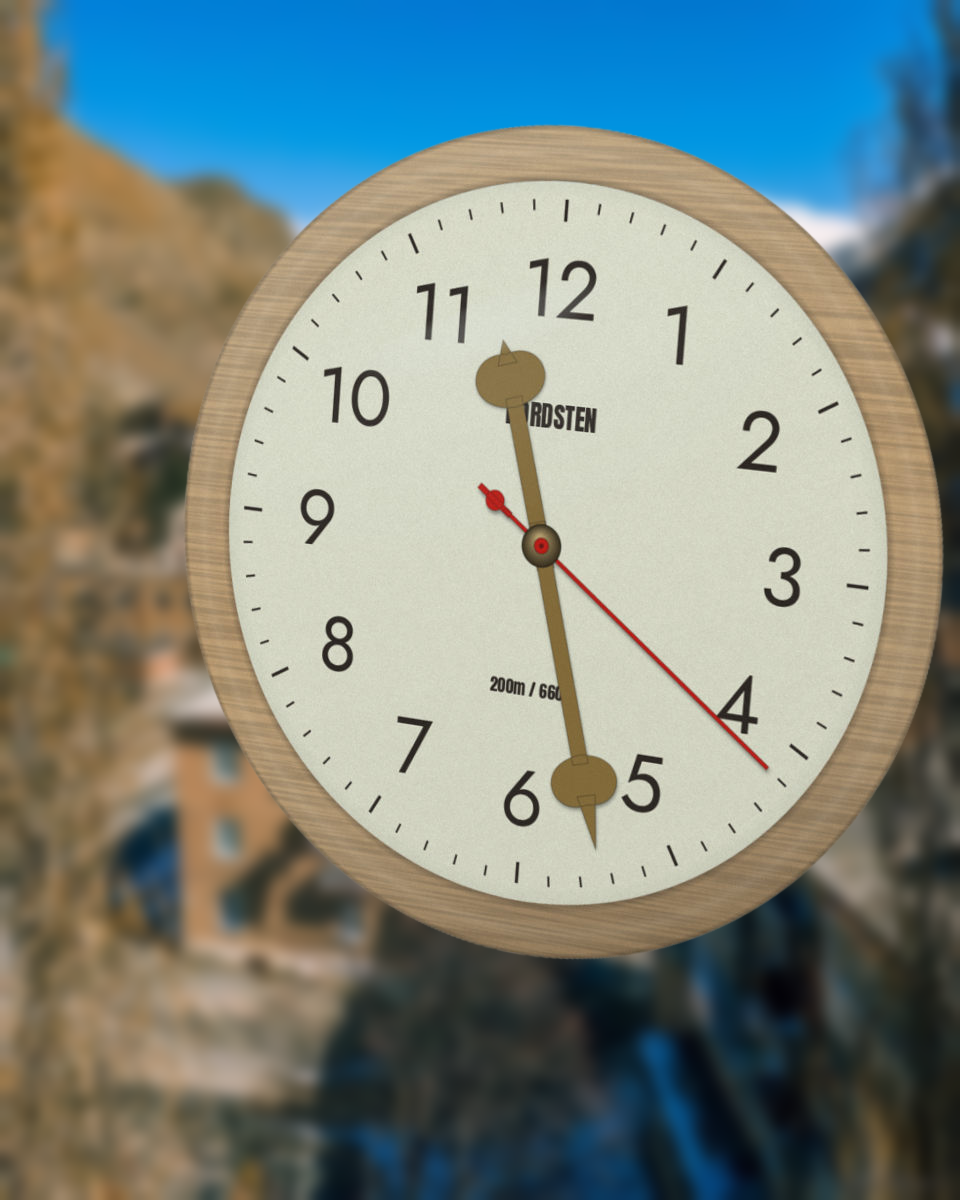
11:27:21
